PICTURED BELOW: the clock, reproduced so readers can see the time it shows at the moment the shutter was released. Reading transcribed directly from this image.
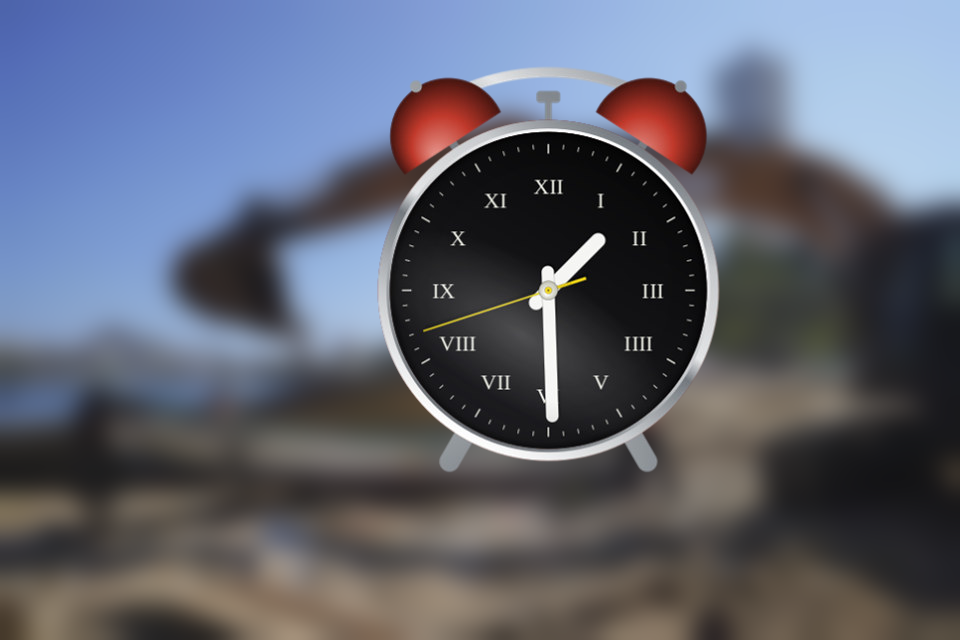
1:29:42
